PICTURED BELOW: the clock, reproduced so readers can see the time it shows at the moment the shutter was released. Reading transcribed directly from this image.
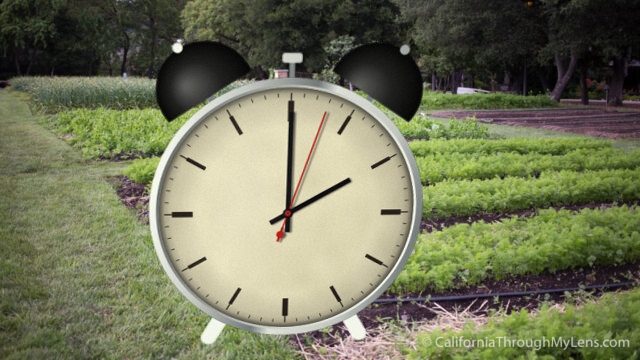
2:00:03
